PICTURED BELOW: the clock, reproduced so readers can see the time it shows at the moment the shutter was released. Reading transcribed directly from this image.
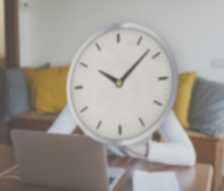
10:08
